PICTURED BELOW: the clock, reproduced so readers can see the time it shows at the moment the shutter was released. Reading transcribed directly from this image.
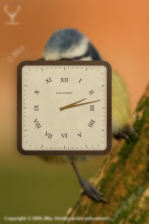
2:13
